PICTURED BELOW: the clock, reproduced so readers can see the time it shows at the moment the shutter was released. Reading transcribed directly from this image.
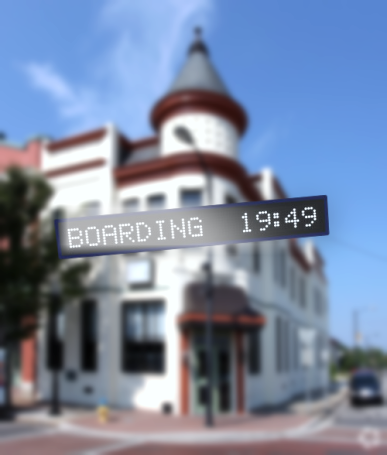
19:49
